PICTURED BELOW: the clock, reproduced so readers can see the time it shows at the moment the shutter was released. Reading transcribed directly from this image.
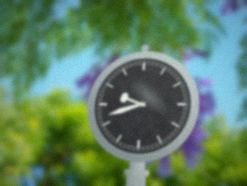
9:42
